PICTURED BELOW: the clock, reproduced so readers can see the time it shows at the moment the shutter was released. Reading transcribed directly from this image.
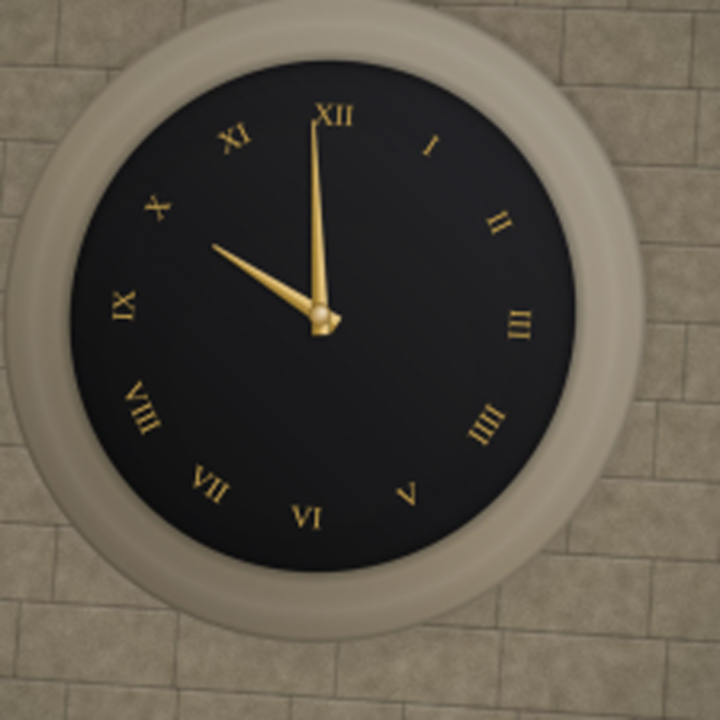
9:59
